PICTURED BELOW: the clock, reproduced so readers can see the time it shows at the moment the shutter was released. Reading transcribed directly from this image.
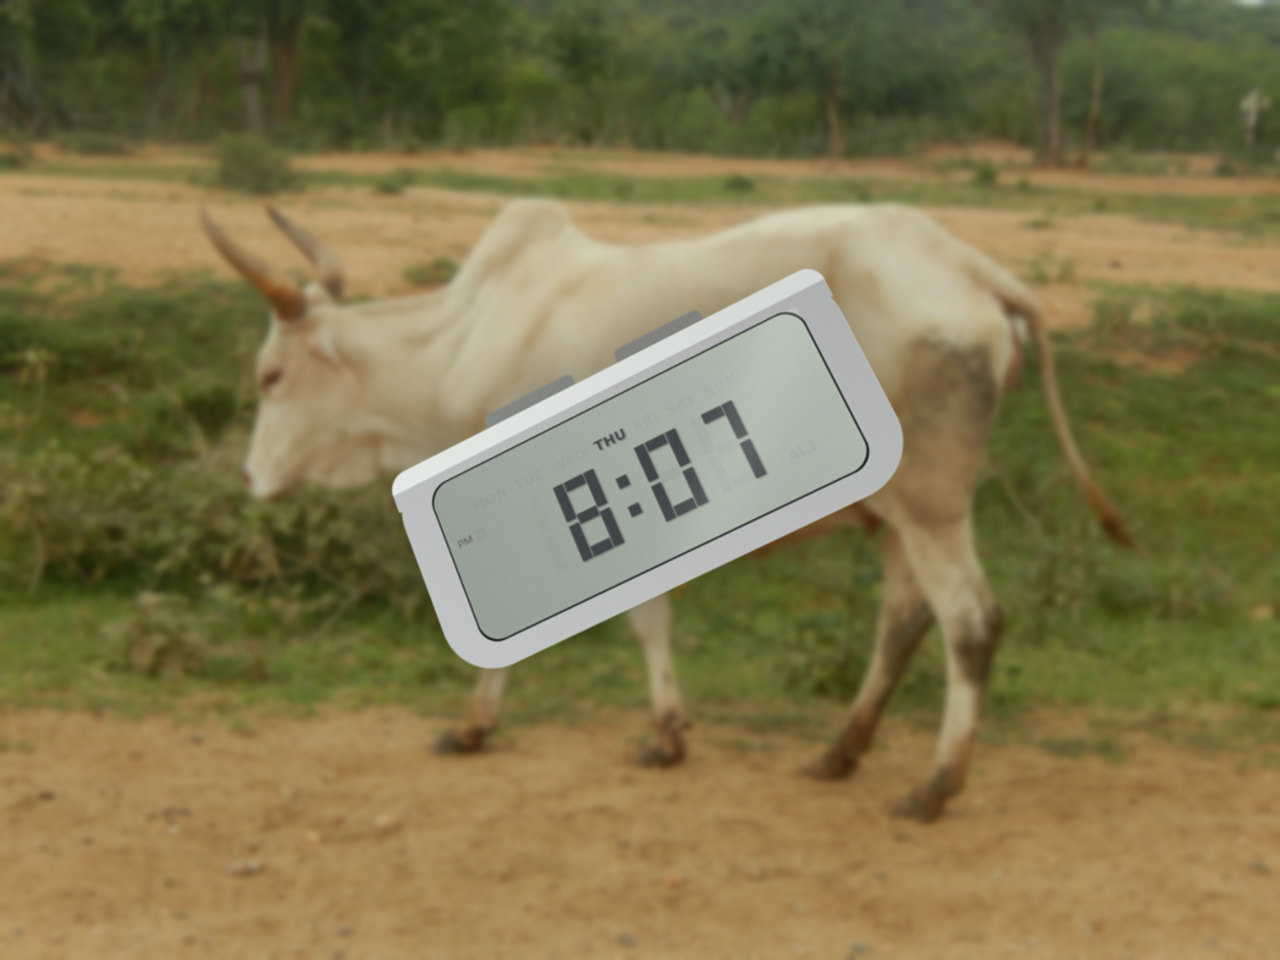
8:07
